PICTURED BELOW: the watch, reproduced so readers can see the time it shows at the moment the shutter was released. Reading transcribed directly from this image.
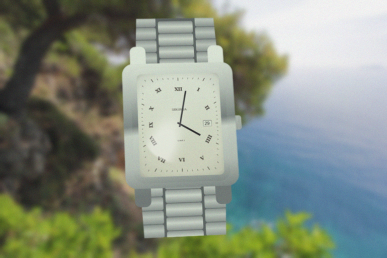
4:02
